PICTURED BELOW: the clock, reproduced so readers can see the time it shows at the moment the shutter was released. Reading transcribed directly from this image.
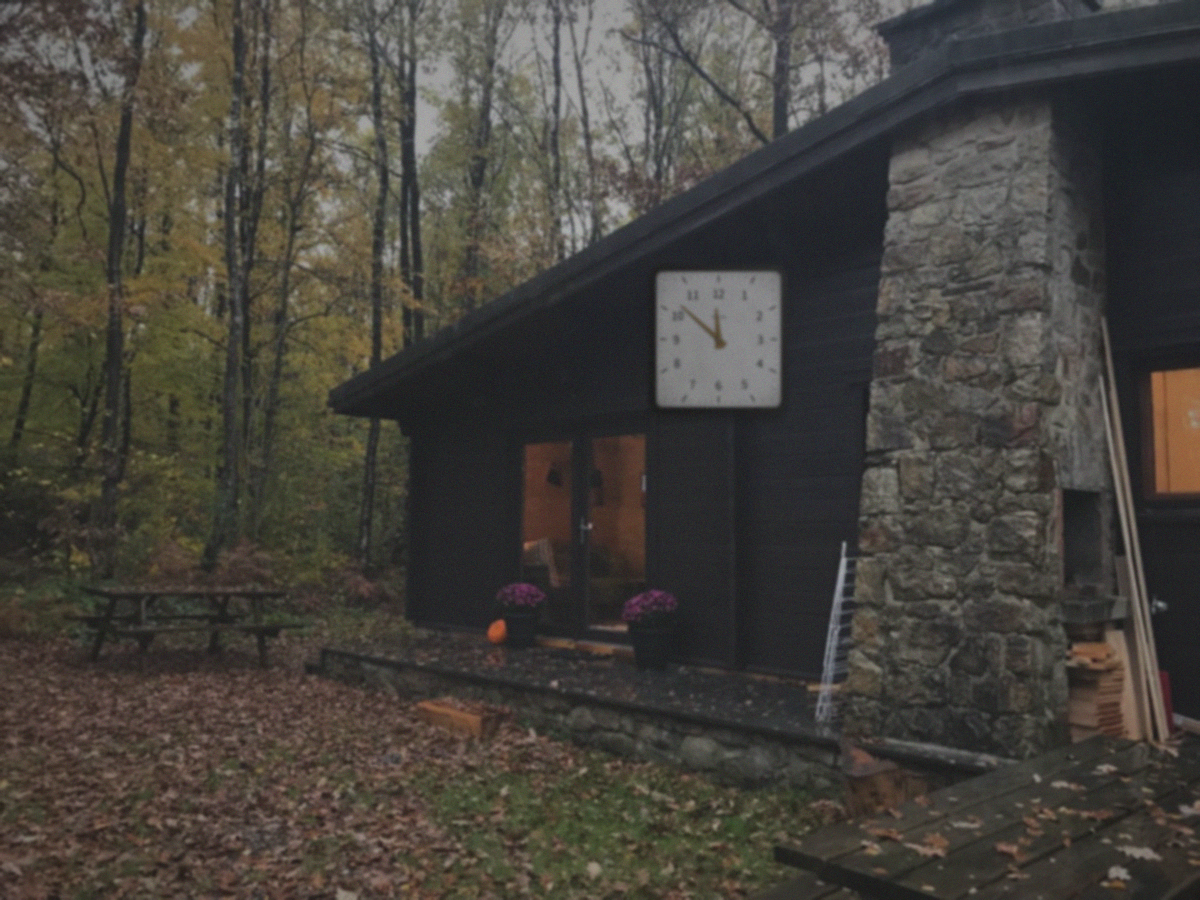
11:52
